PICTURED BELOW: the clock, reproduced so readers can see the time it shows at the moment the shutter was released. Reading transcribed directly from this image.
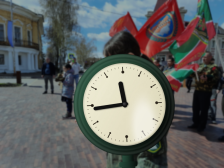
11:44
